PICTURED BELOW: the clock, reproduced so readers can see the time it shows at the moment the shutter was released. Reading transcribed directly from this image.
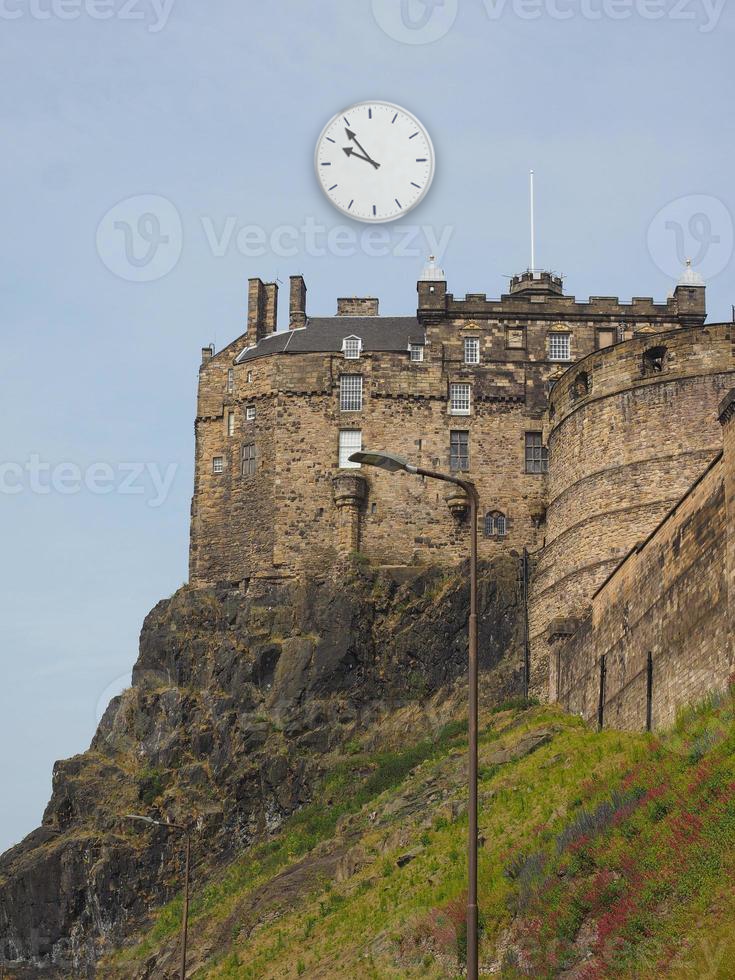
9:54
